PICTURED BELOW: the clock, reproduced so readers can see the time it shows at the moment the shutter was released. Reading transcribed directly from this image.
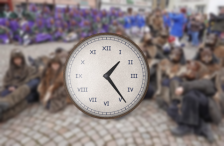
1:24
